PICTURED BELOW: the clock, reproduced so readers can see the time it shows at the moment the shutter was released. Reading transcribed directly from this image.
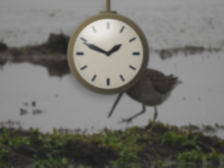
1:49
